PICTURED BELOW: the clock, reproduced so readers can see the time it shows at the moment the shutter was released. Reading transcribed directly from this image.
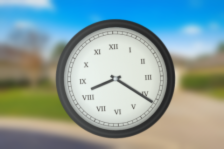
8:21
